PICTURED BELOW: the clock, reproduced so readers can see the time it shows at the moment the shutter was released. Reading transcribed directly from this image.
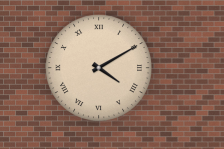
4:10
